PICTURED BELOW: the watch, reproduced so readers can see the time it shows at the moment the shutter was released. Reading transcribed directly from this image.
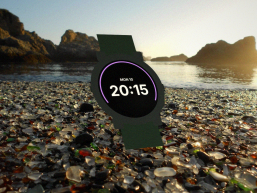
20:15
